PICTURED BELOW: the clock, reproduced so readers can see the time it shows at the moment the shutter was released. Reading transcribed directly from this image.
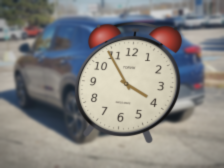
3:54
